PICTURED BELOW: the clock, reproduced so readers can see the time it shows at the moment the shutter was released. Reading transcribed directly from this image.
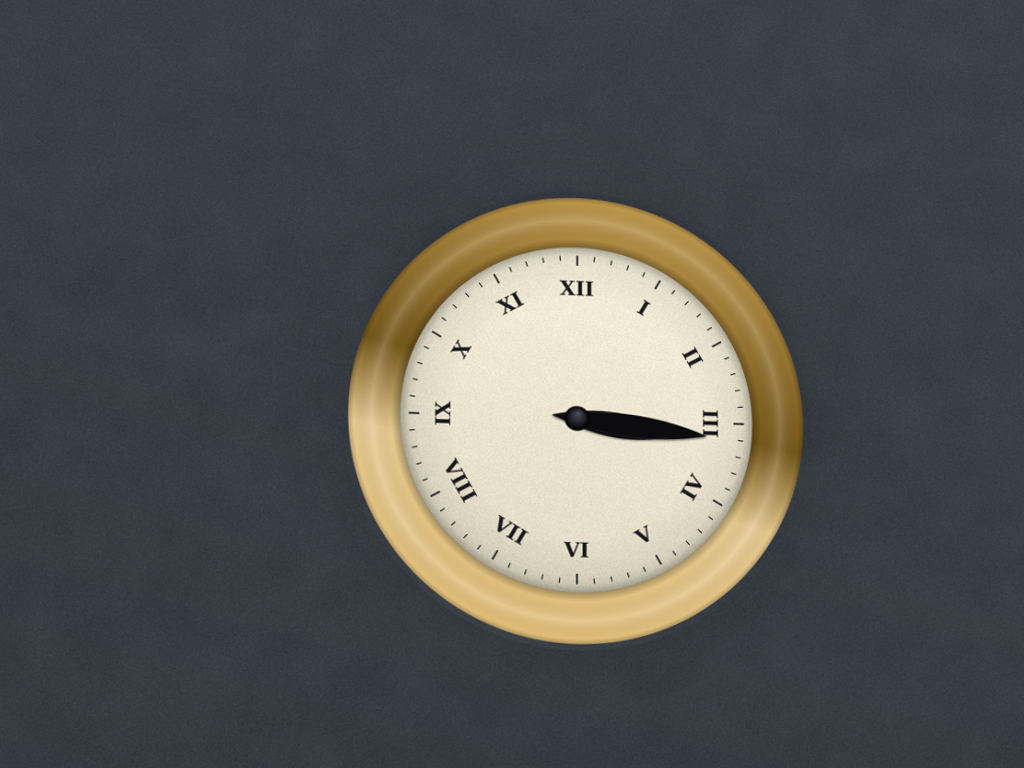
3:16
